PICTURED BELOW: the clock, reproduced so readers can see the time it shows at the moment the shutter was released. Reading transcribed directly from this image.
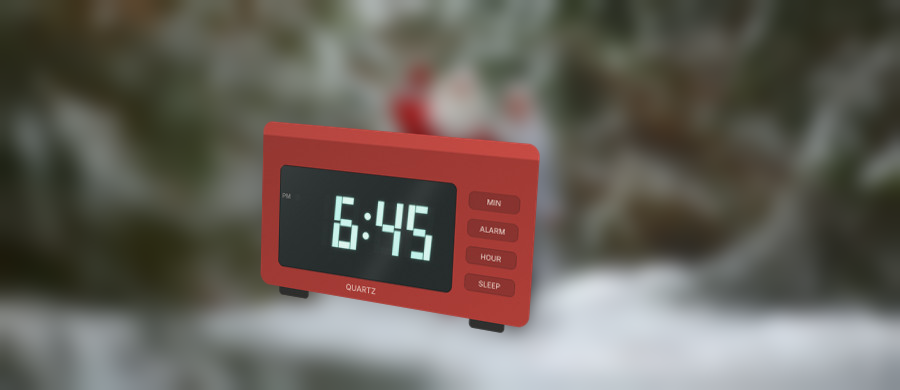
6:45
